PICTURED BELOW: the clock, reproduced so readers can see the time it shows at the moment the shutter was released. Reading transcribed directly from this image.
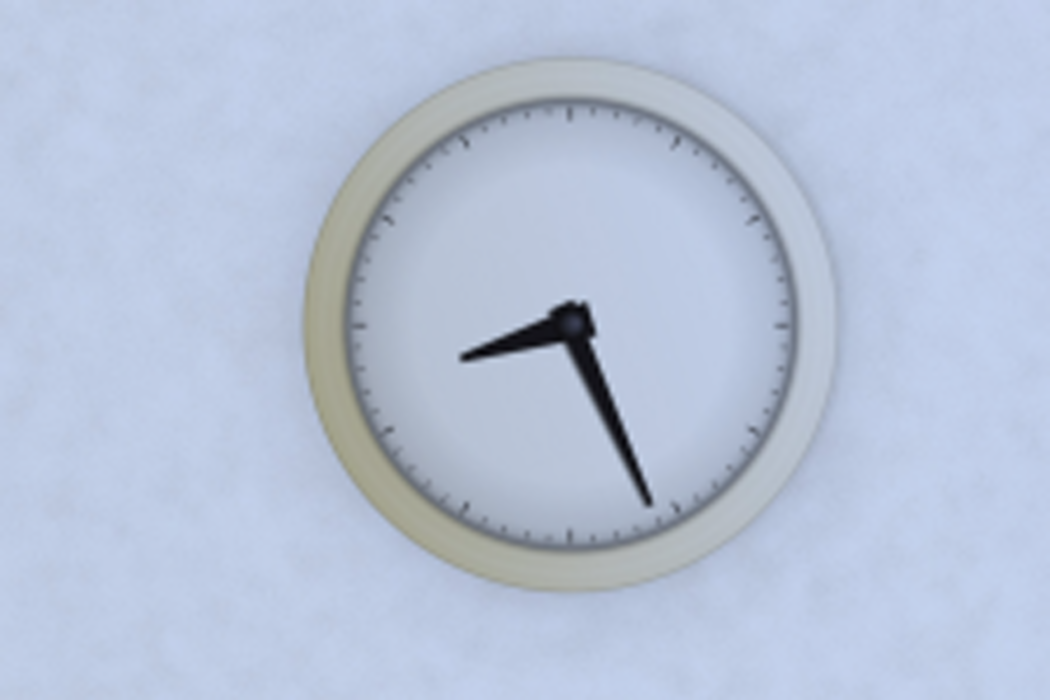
8:26
